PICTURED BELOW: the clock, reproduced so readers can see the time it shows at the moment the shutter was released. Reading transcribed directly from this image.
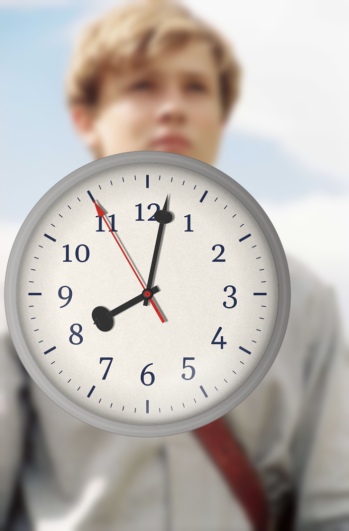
8:01:55
